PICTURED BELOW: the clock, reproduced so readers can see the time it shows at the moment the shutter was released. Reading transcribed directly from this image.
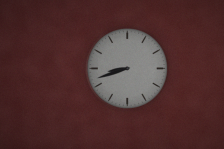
8:42
